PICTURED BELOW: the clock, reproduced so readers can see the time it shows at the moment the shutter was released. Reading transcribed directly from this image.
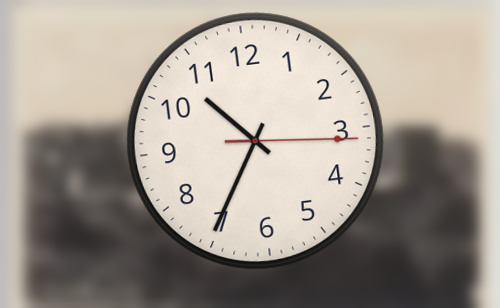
10:35:16
